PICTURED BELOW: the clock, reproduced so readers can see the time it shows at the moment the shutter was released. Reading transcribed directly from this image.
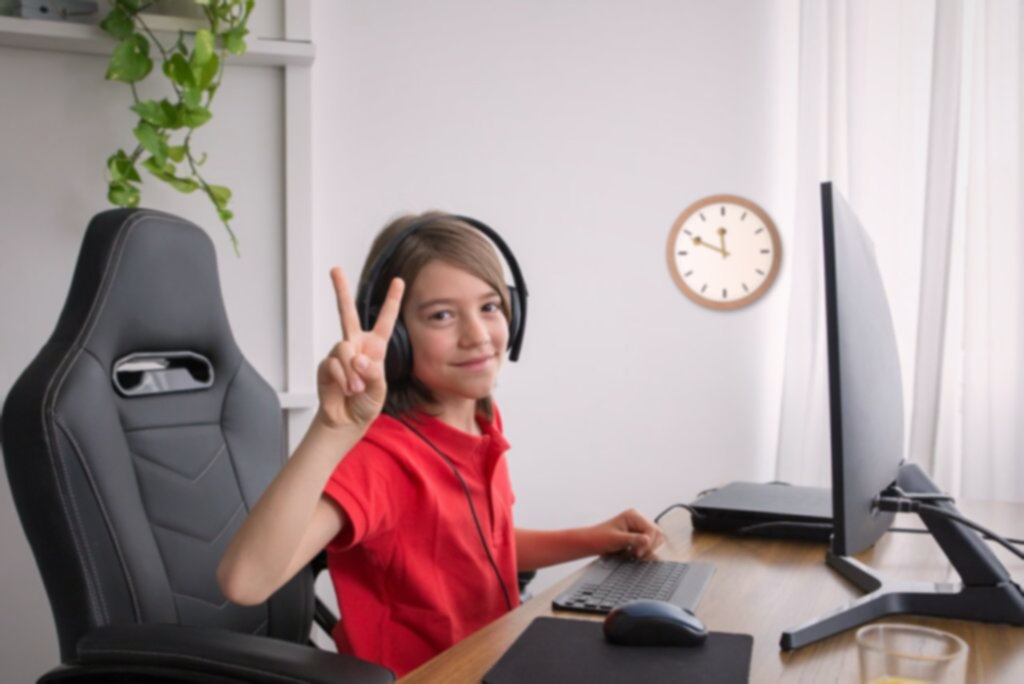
11:49
